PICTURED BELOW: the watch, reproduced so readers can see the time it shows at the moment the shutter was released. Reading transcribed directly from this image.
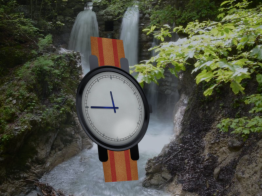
11:45
